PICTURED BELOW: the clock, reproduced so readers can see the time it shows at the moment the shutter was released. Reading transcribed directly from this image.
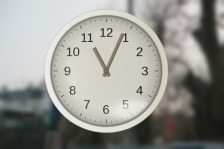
11:04
